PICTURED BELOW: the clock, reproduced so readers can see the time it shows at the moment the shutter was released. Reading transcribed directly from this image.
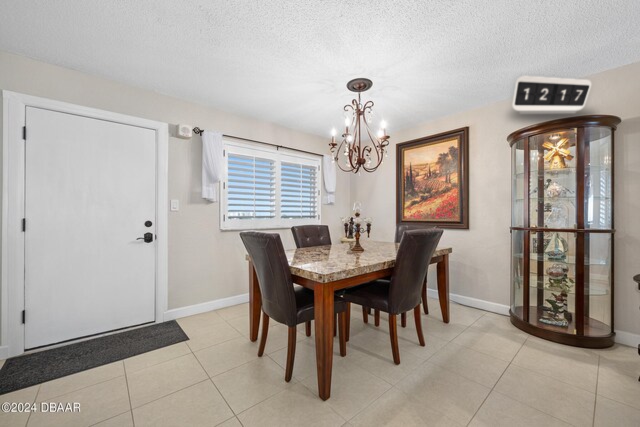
12:17
